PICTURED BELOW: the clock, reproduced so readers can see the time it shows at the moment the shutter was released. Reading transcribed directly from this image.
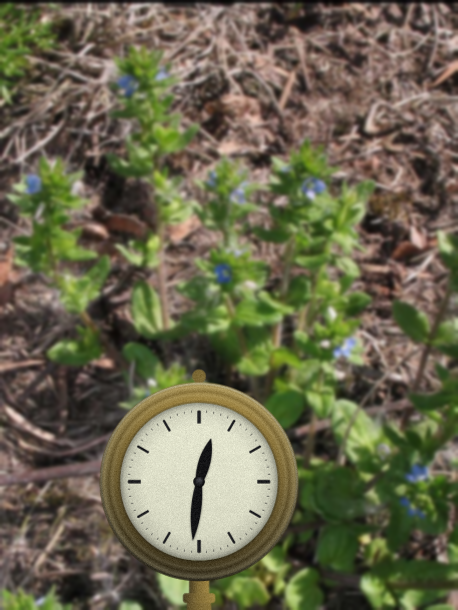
12:31
